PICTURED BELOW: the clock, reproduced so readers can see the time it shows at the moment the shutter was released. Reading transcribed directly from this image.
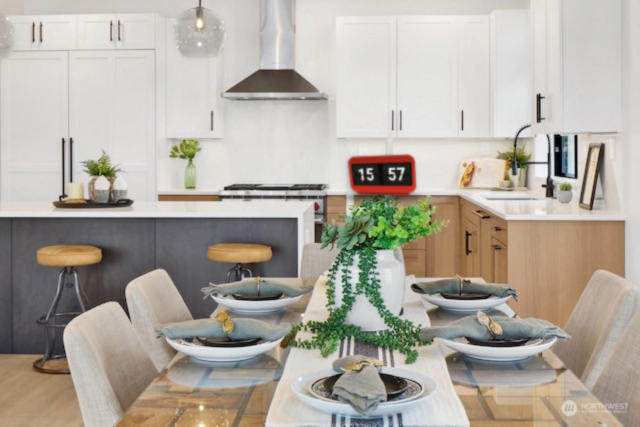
15:57
